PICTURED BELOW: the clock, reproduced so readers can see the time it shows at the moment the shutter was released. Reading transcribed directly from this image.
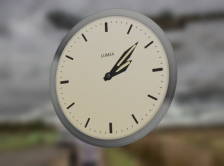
2:08
